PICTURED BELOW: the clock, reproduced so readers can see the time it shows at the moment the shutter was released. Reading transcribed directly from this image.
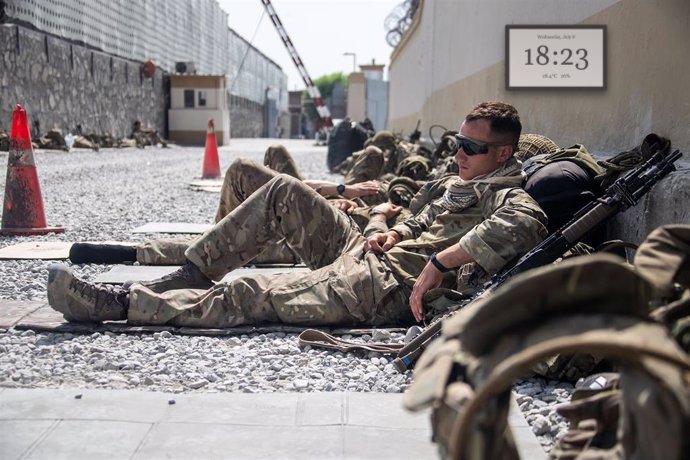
18:23
